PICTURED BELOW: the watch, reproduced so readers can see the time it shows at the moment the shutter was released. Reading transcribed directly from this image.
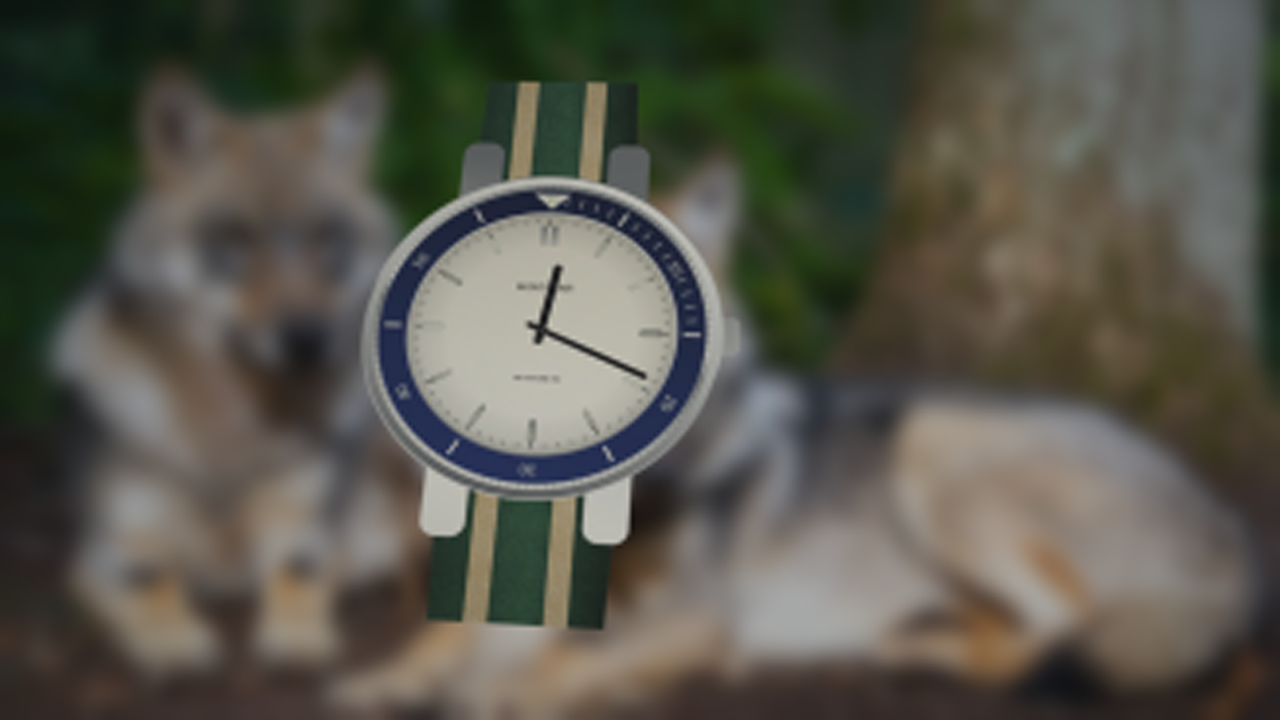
12:19
